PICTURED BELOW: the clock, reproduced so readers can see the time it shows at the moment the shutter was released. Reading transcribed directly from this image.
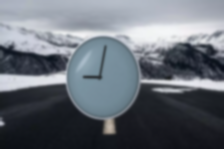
9:02
